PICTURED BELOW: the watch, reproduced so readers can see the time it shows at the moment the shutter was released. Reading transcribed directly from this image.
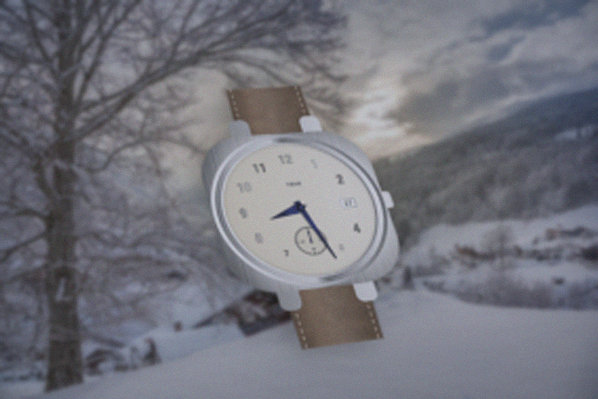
8:27
